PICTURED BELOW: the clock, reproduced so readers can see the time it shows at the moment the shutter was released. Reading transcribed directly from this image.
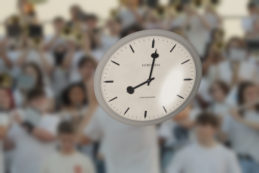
8:01
